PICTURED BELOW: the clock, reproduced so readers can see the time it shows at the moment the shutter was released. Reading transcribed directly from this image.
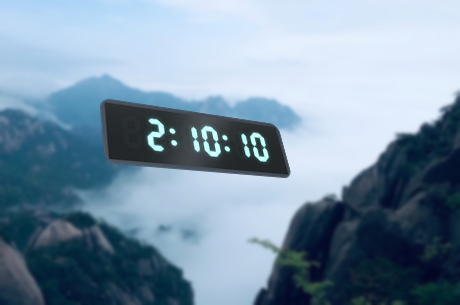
2:10:10
